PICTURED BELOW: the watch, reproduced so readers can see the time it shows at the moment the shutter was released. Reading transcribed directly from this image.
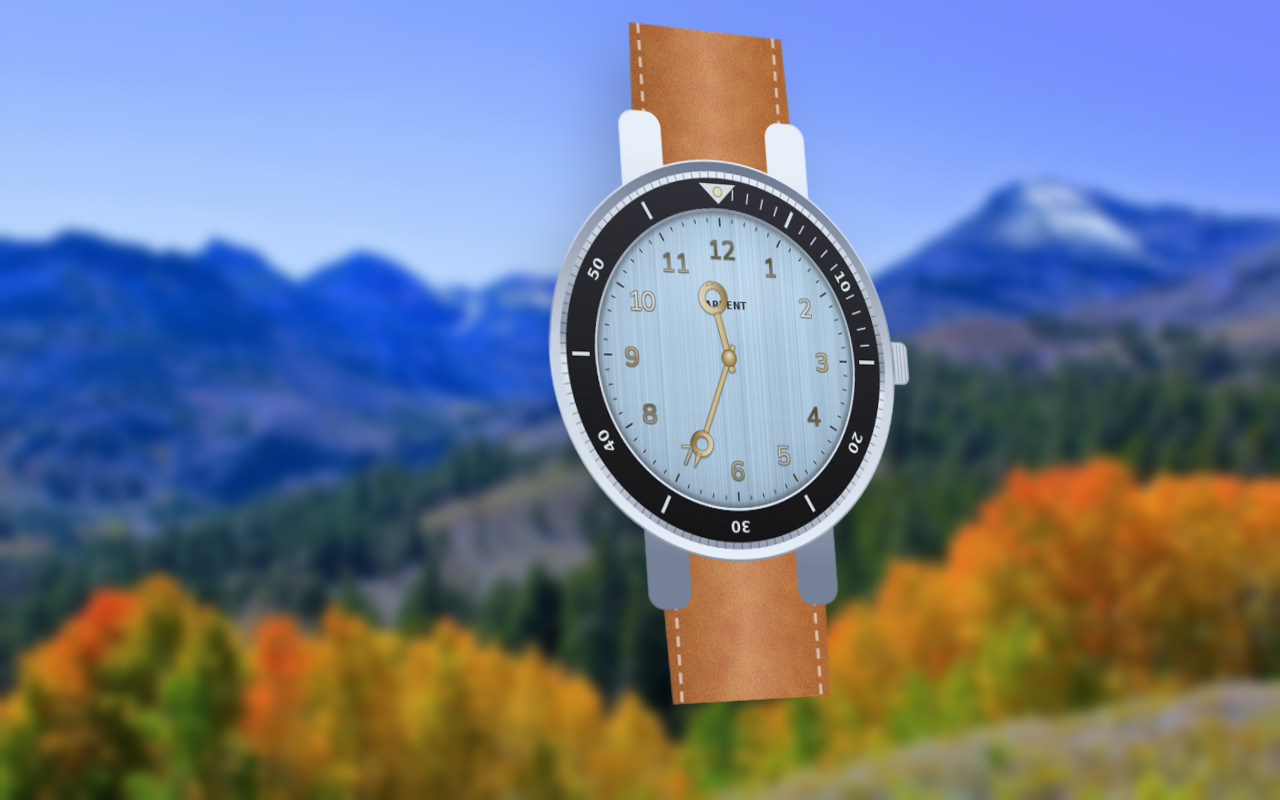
11:34
